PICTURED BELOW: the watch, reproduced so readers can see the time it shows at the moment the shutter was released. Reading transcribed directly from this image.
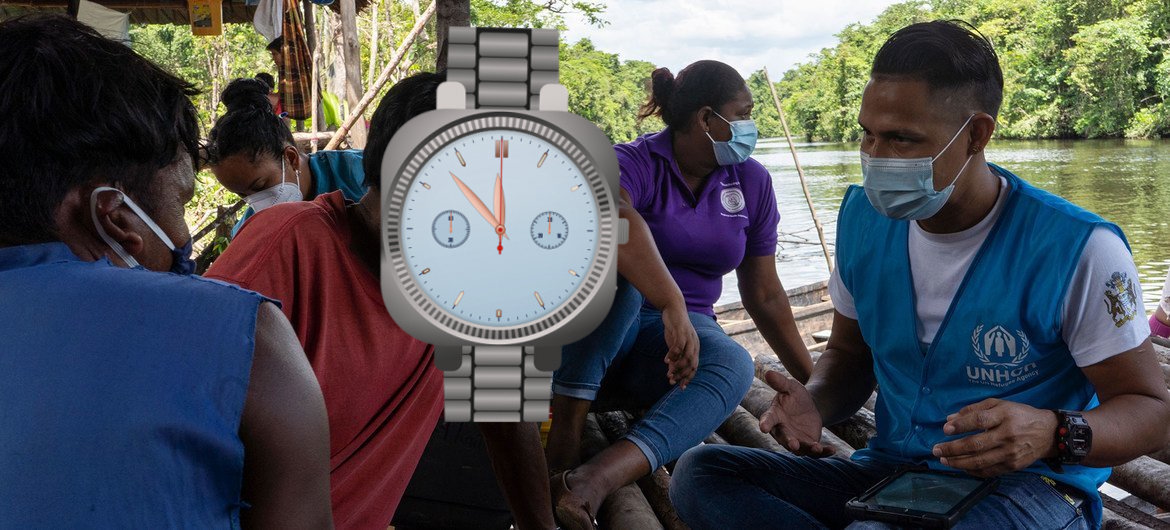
11:53
